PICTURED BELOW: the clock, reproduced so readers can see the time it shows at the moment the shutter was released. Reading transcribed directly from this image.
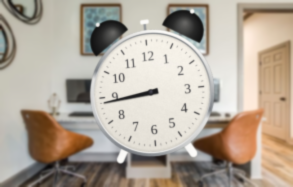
8:44
